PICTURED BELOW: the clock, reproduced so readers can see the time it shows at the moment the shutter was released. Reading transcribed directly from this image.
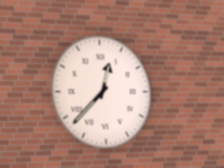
12:38
